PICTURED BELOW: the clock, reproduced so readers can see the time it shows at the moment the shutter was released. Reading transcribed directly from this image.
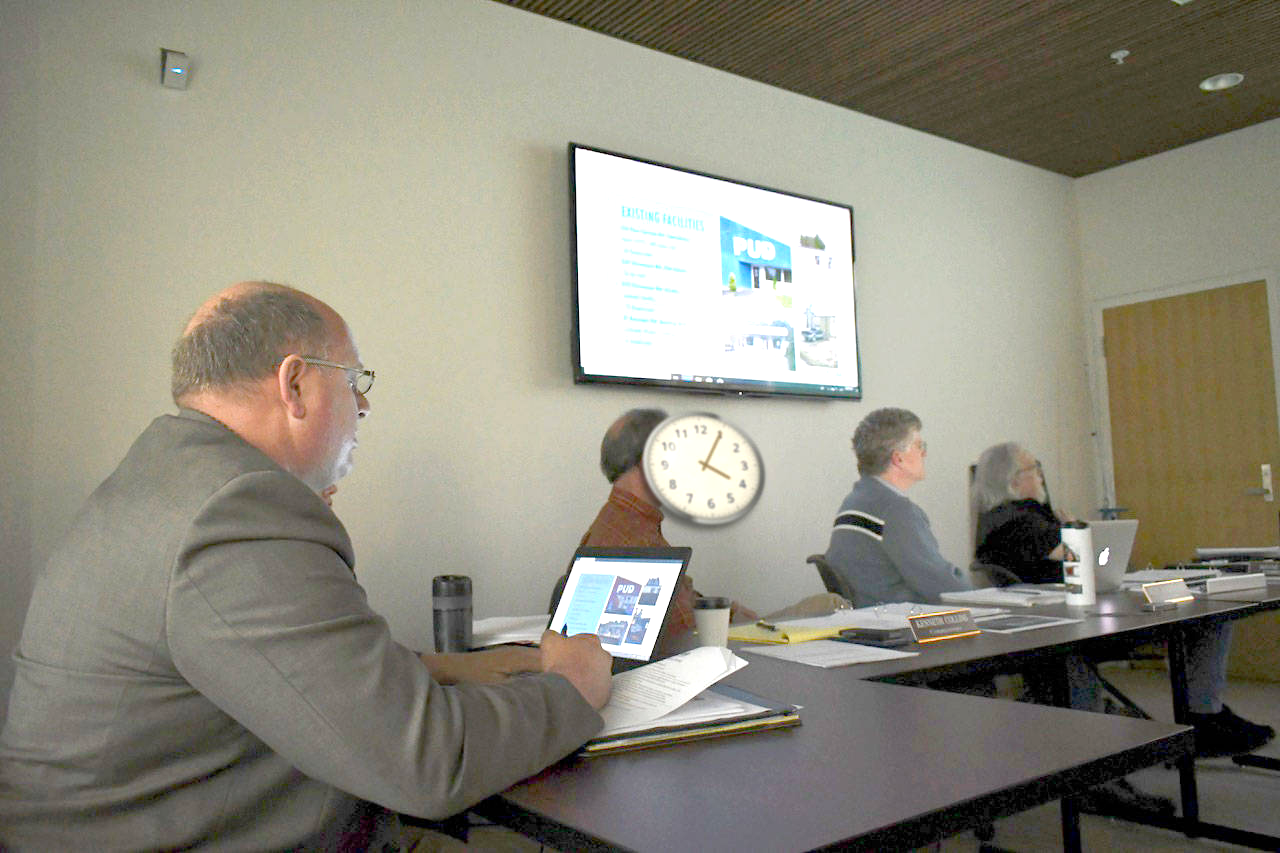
4:05
